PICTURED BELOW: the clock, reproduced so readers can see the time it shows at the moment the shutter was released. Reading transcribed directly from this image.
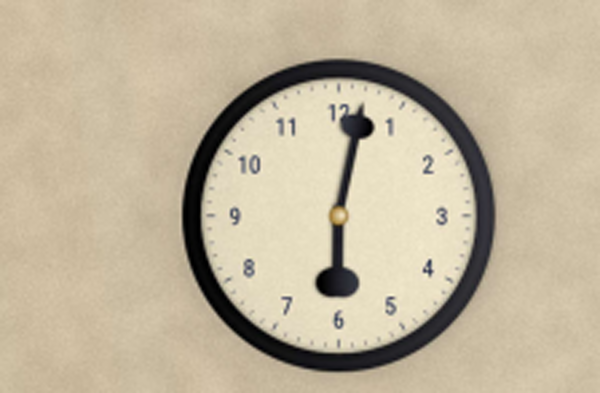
6:02
